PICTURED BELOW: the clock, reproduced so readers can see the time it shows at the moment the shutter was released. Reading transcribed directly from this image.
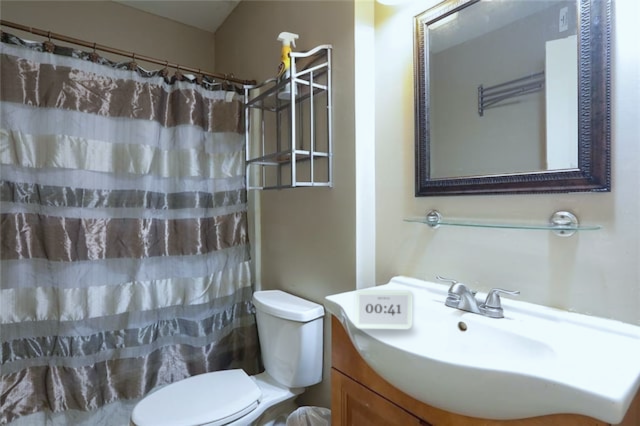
0:41
